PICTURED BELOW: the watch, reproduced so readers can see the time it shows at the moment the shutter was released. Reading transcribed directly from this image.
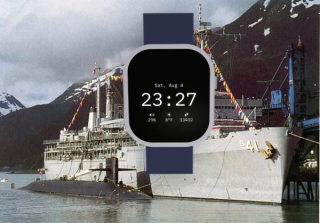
23:27
